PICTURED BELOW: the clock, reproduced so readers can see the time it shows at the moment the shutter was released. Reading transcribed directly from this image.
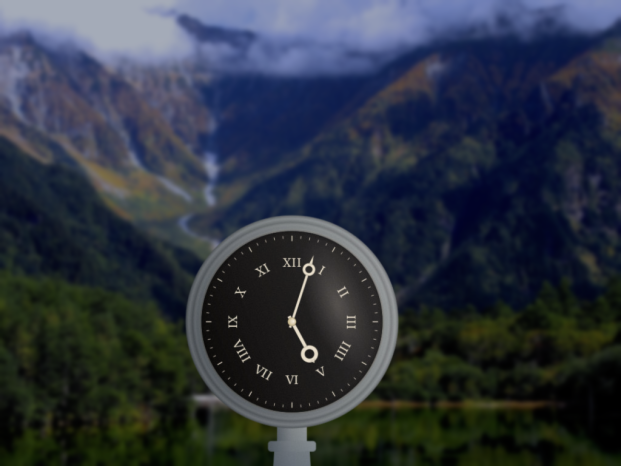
5:03
